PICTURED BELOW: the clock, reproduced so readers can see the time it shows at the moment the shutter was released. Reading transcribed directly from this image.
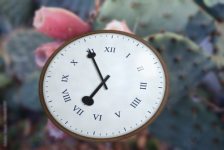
6:55
